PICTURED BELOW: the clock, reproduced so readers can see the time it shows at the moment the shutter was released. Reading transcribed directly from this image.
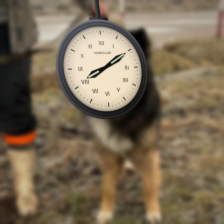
8:10
